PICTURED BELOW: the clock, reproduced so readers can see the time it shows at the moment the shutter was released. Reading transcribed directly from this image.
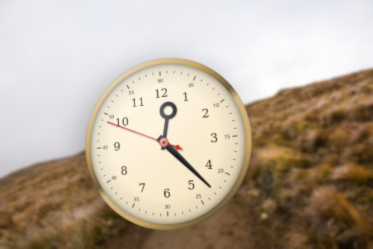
12:22:49
